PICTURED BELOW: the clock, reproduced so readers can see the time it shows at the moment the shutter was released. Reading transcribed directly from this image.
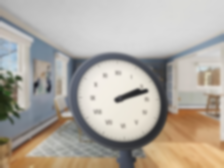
2:12
